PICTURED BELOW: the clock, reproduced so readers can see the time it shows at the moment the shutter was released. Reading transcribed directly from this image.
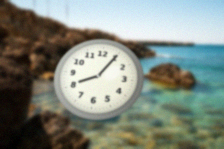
8:05
